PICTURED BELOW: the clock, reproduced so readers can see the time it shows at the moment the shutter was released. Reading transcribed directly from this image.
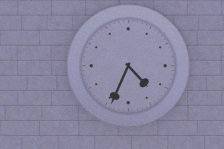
4:34
